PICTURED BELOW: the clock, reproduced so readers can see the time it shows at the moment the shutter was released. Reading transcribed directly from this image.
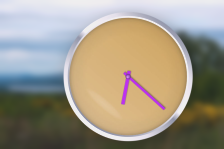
6:22
